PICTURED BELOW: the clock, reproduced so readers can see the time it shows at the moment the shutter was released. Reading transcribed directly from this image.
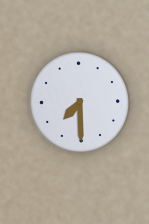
7:30
